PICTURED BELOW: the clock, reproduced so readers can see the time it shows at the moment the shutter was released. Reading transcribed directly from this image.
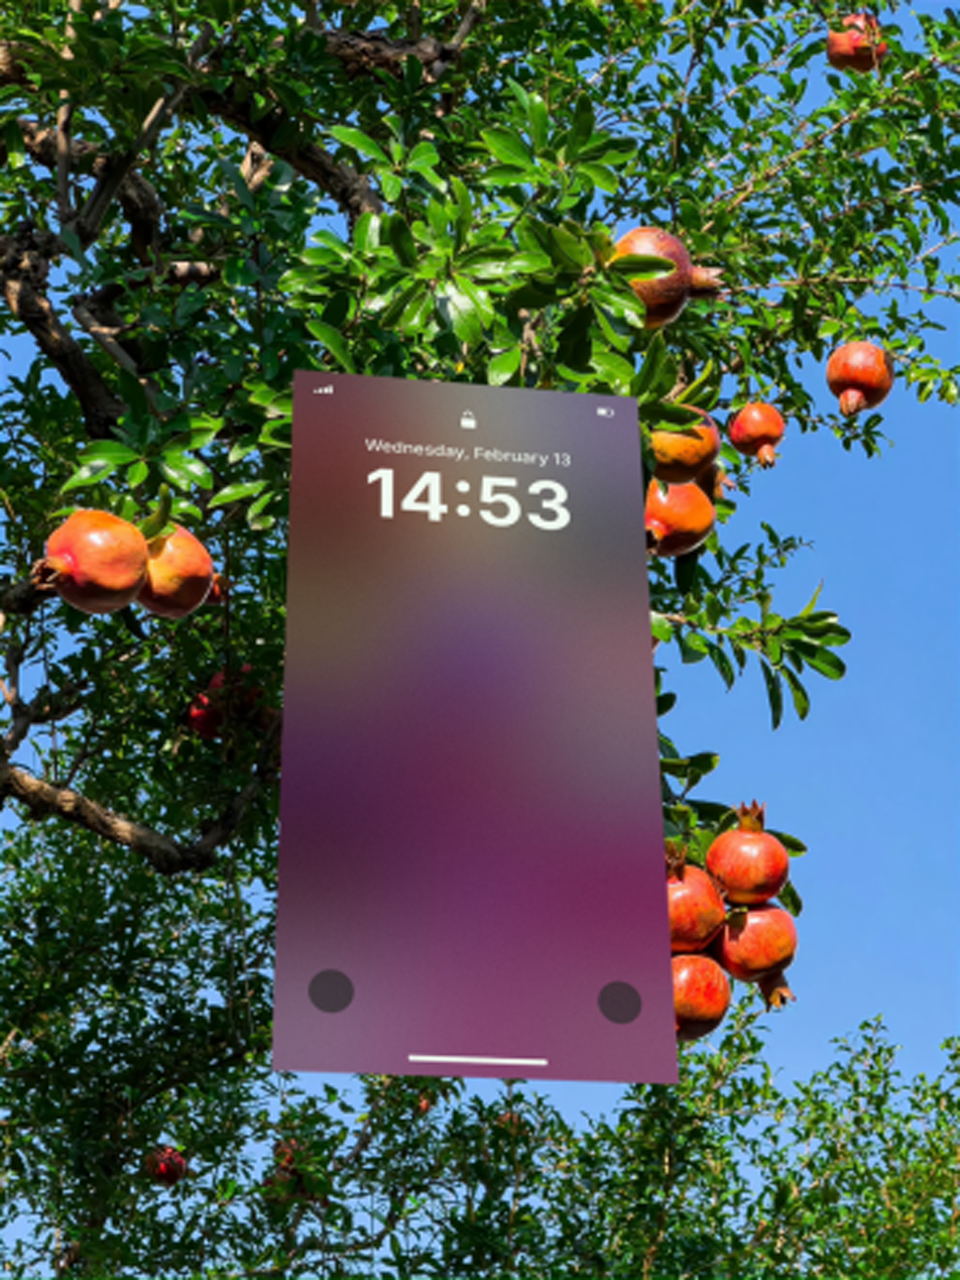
14:53
